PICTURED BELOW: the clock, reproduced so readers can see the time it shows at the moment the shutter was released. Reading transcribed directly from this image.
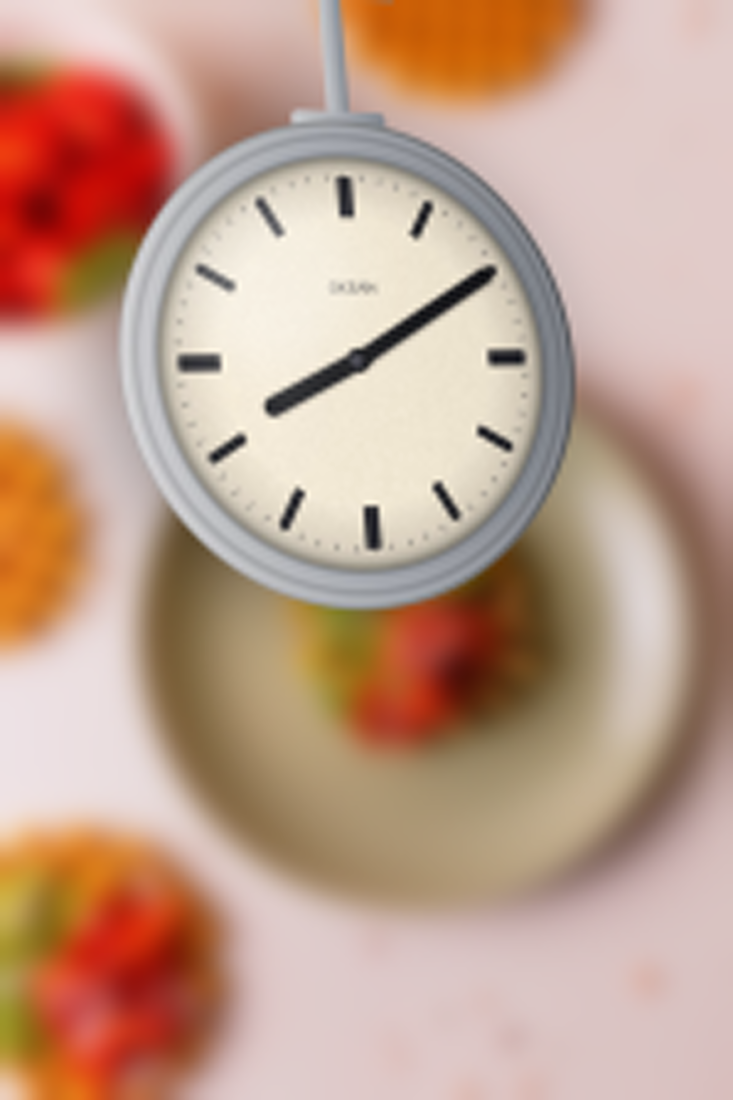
8:10
